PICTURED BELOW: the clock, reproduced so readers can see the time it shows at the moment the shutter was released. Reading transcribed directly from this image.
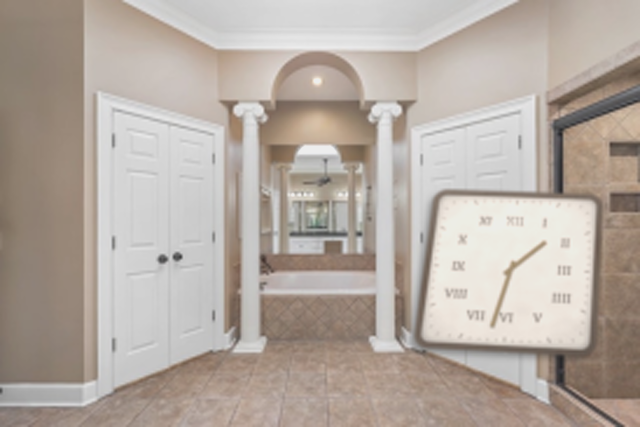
1:32
